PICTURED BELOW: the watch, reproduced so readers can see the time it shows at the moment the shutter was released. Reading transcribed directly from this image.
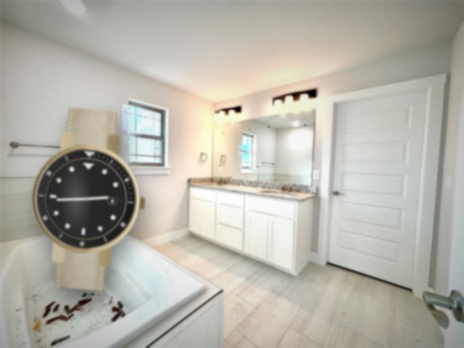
2:44
